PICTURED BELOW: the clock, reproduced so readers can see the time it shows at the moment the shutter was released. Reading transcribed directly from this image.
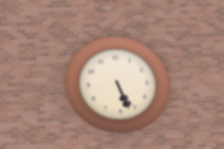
5:27
